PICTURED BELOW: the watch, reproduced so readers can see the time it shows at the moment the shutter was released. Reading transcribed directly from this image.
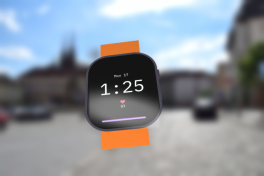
1:25
